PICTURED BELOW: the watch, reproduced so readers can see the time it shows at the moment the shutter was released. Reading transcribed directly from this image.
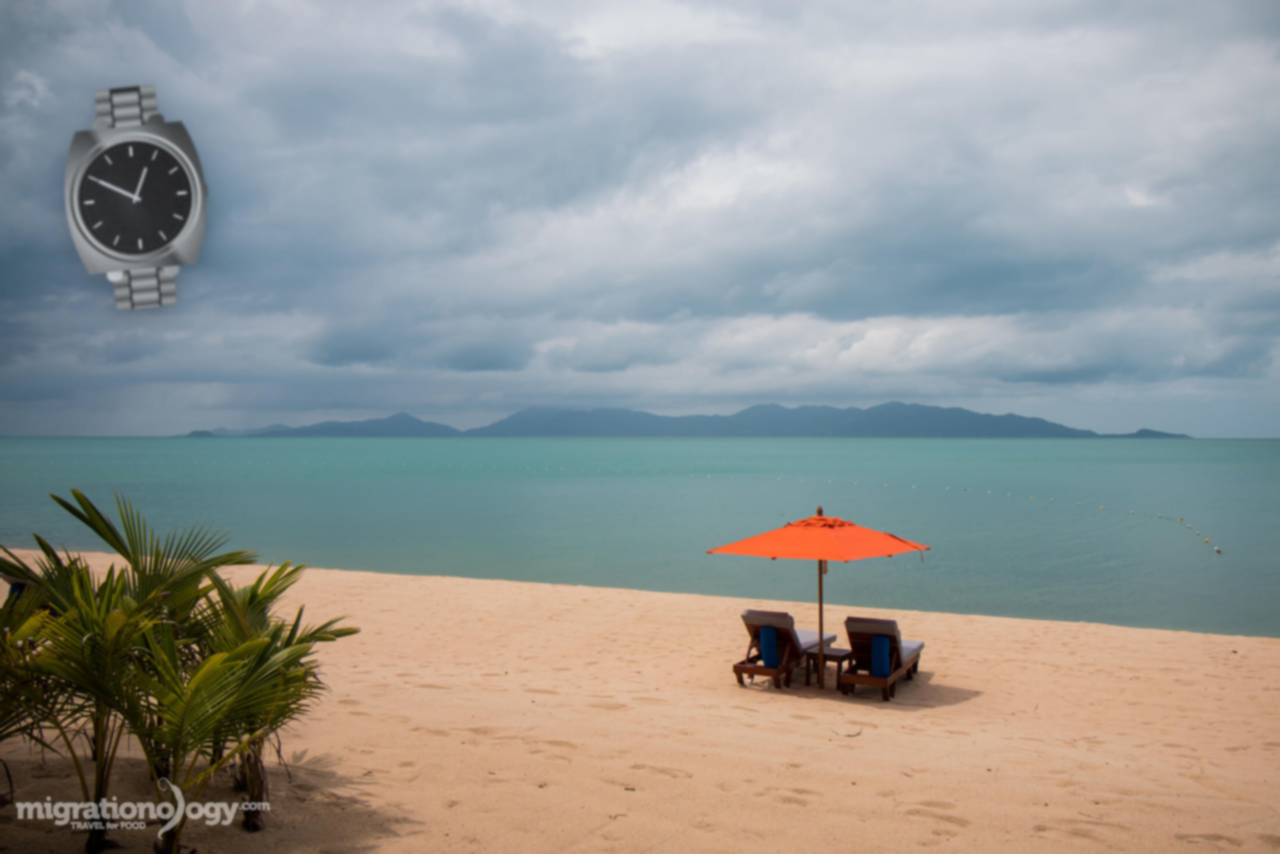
12:50
